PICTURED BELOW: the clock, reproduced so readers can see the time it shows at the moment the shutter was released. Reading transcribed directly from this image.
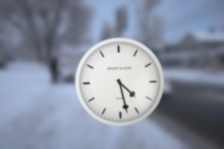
4:28
